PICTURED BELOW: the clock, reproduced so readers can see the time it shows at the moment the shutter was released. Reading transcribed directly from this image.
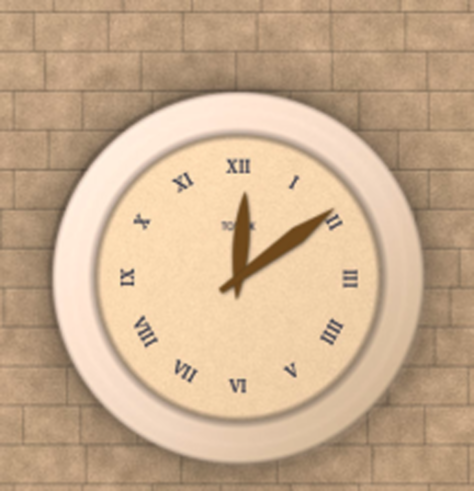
12:09
